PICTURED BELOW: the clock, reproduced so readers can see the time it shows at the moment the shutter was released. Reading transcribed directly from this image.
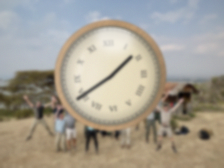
1:40
